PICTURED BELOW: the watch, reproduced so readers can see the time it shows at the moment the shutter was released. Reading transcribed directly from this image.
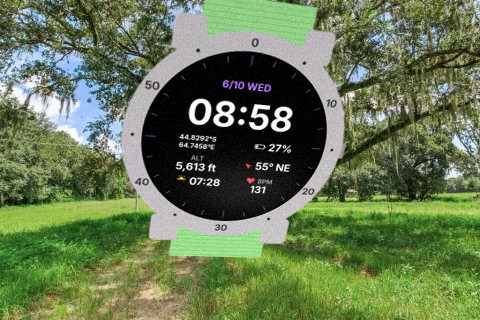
8:58
